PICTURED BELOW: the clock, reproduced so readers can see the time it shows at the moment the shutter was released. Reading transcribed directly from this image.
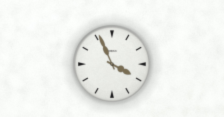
3:56
